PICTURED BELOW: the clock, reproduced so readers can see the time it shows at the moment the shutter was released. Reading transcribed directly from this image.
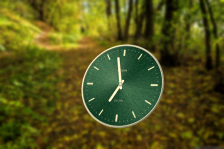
6:58
